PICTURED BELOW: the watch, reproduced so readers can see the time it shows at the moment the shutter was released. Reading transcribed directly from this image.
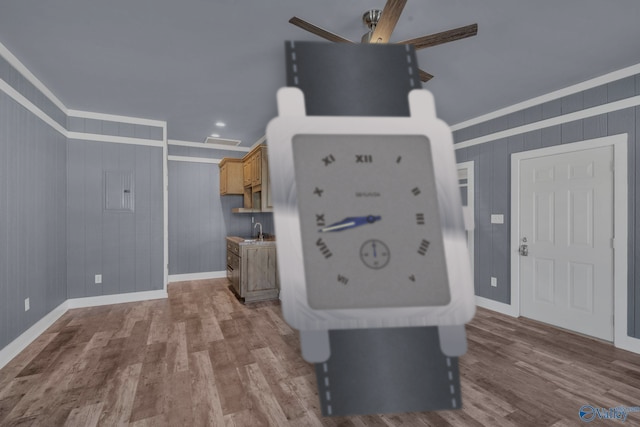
8:43
